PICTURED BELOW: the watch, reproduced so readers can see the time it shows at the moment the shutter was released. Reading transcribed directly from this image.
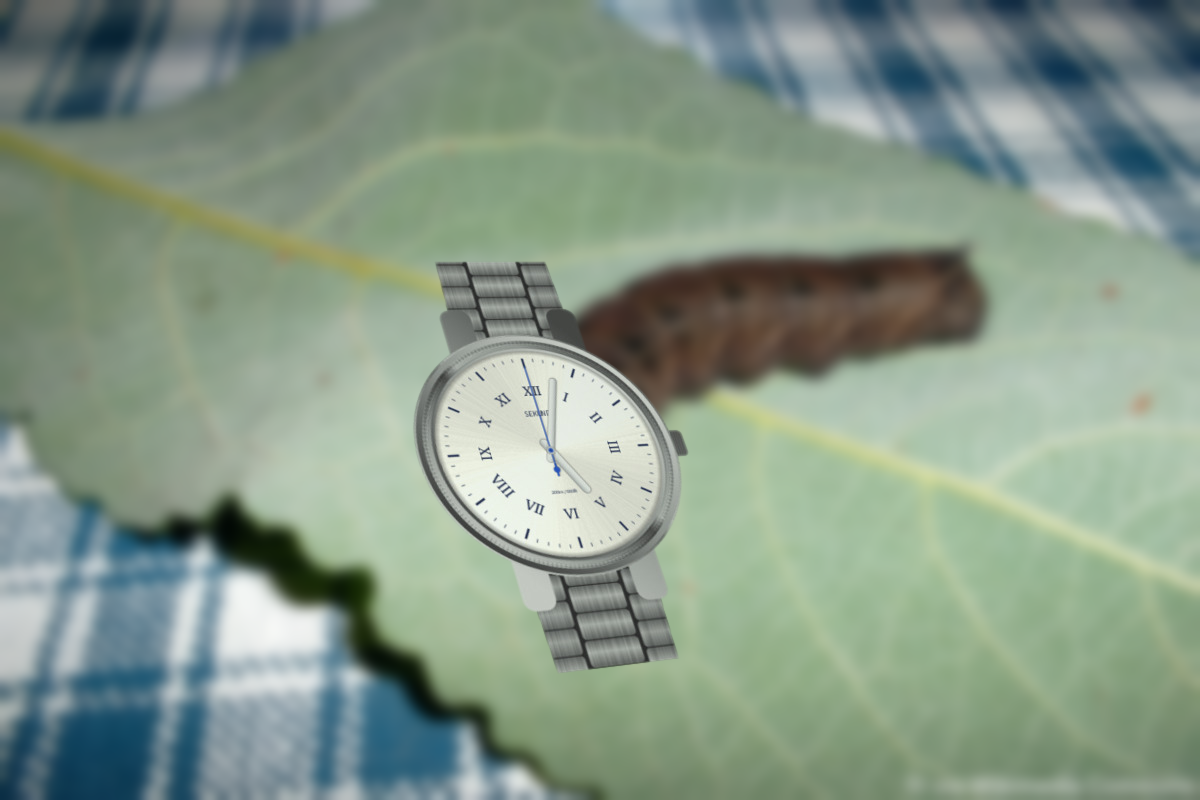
5:03:00
